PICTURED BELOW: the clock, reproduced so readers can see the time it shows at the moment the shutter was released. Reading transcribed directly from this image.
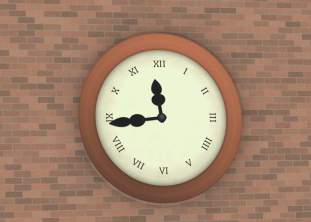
11:44
